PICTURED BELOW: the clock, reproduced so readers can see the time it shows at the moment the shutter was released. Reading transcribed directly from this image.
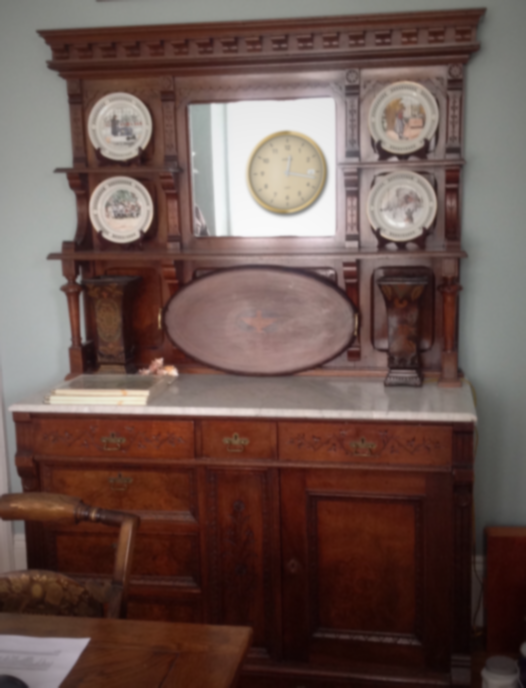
12:17
